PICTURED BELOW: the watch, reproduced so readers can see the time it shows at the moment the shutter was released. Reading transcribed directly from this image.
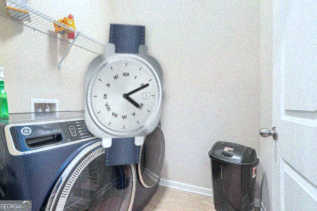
4:11
